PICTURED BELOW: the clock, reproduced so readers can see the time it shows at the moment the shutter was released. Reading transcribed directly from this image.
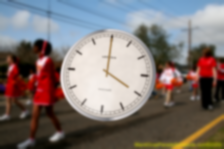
4:00
